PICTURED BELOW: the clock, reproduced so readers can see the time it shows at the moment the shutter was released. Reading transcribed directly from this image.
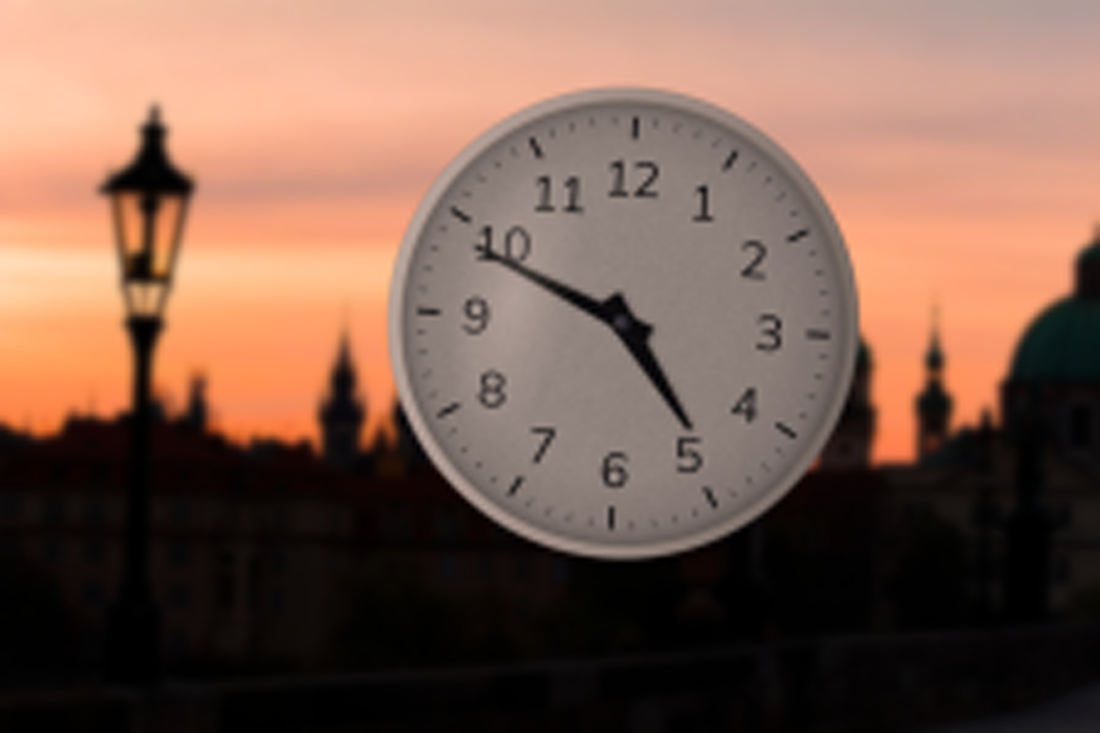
4:49
